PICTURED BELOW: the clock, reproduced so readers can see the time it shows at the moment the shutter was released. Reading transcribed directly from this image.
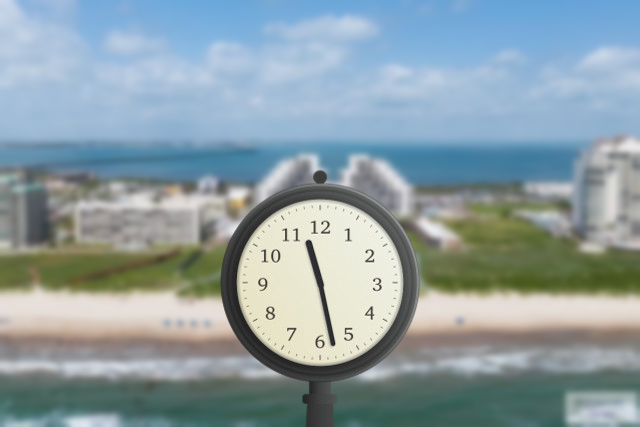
11:28
